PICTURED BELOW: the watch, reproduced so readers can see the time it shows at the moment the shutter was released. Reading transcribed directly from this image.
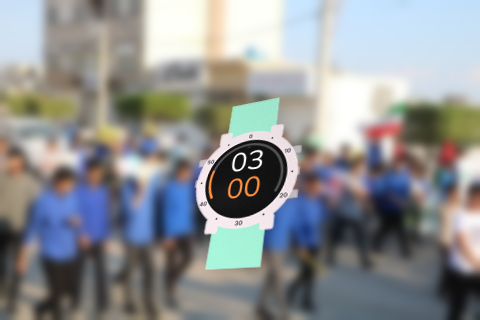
3:00
